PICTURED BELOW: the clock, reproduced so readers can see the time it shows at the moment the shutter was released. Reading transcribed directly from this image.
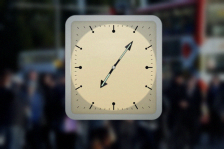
7:06
